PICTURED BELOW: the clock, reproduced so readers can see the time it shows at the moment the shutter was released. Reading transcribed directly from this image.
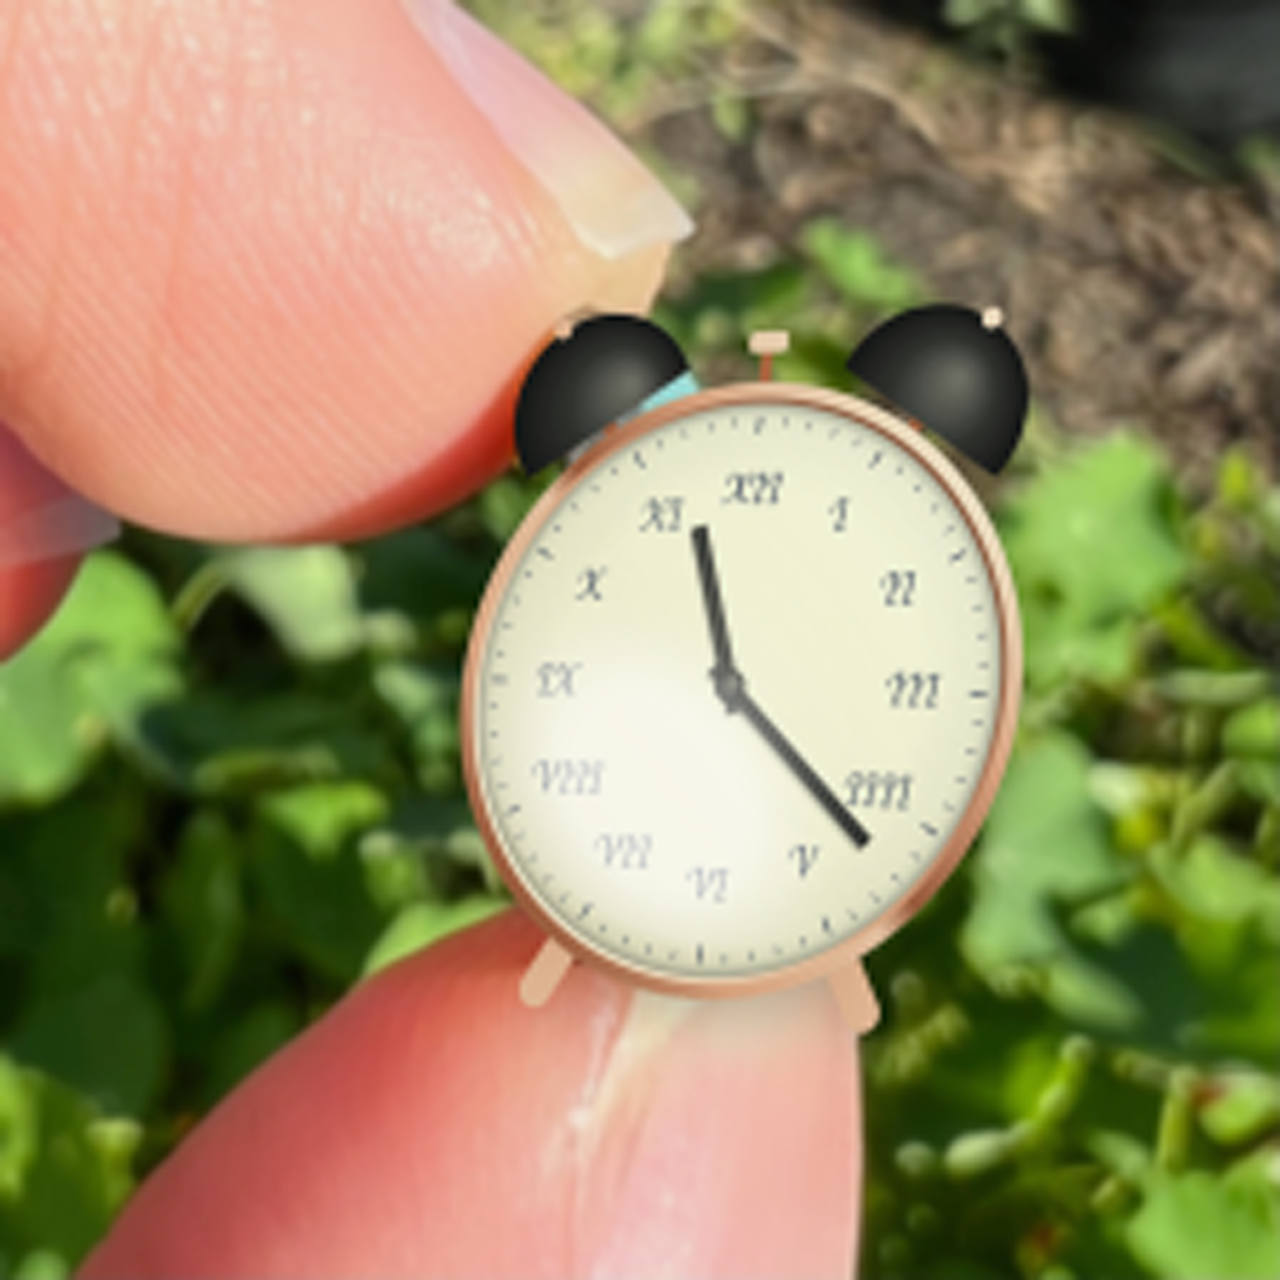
11:22
